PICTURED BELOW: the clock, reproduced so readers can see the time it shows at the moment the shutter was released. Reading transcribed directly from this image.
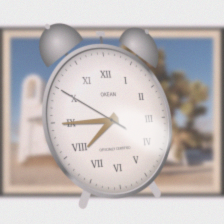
7:44:50
